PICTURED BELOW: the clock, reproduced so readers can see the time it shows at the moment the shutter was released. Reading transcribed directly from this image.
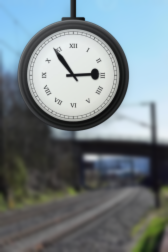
2:54
